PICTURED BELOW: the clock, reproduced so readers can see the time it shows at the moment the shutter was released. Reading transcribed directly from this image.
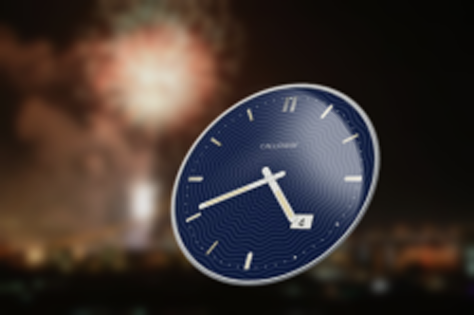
4:41
